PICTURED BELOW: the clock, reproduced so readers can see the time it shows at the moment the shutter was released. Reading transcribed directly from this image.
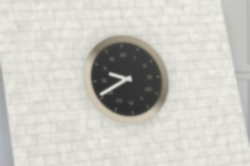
9:41
